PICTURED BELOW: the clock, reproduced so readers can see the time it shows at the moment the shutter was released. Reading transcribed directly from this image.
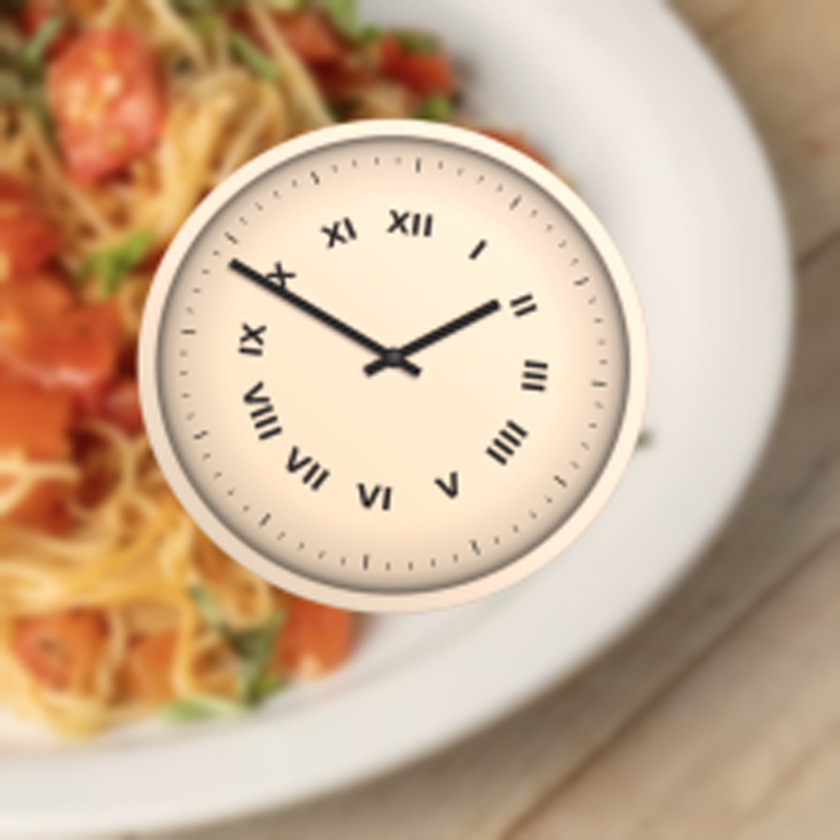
1:49
